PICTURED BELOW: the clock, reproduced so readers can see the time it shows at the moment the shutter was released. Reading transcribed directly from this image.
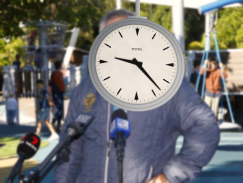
9:23
